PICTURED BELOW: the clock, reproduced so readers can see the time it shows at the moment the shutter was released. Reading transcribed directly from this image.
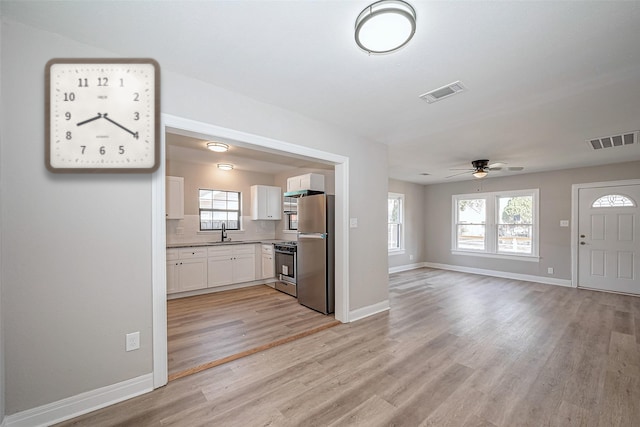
8:20
